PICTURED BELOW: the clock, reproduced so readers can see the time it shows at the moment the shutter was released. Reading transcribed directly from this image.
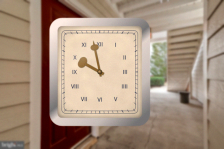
9:58
